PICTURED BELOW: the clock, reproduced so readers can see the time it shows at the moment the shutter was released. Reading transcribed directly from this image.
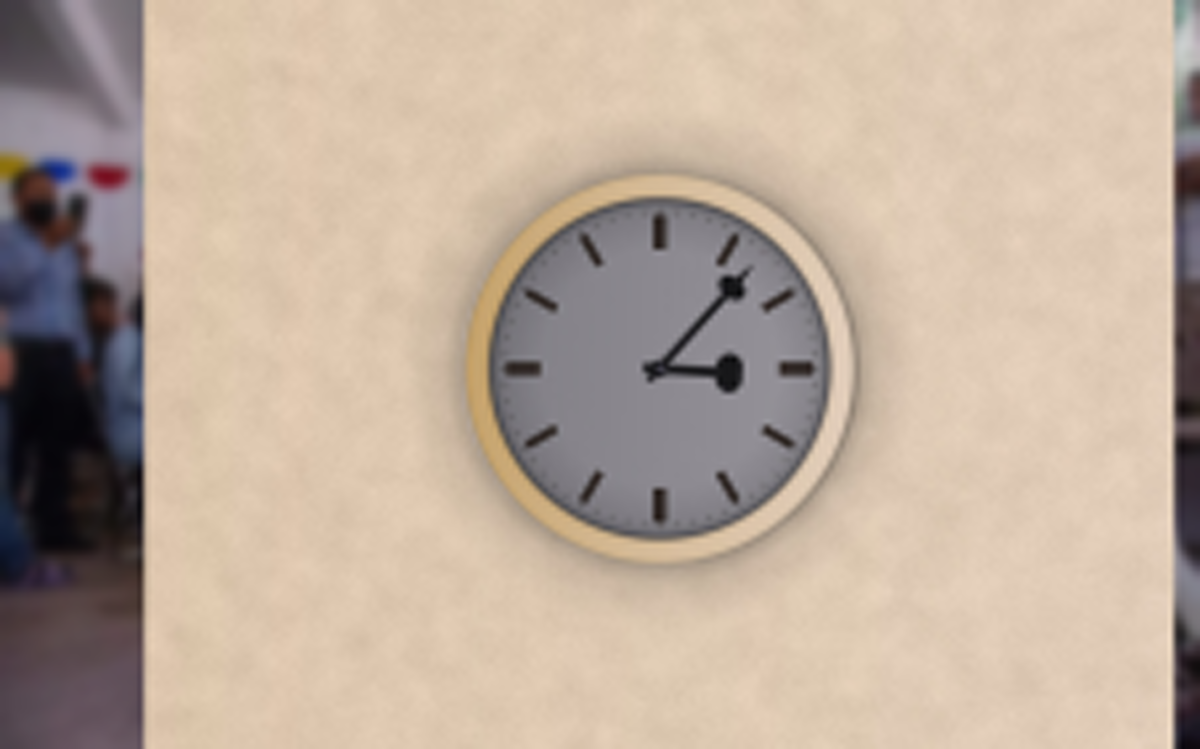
3:07
